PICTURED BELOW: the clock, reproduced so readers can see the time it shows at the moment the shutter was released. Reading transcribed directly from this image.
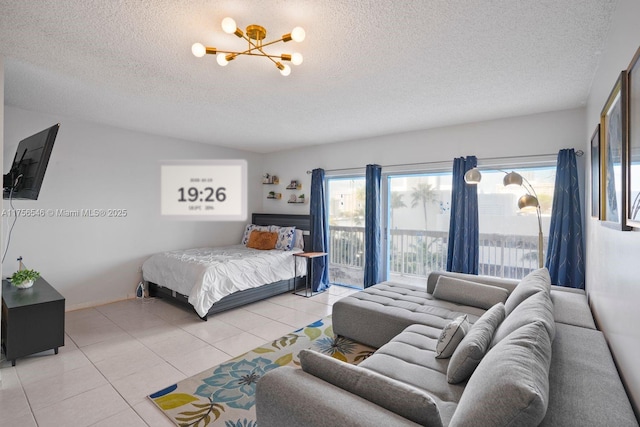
19:26
